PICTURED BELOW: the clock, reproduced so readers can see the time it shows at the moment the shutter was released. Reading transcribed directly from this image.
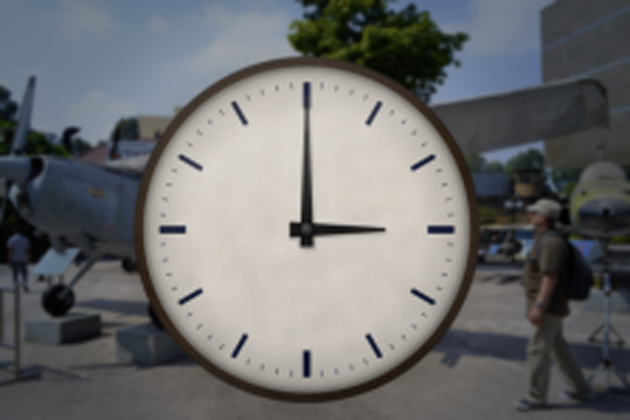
3:00
